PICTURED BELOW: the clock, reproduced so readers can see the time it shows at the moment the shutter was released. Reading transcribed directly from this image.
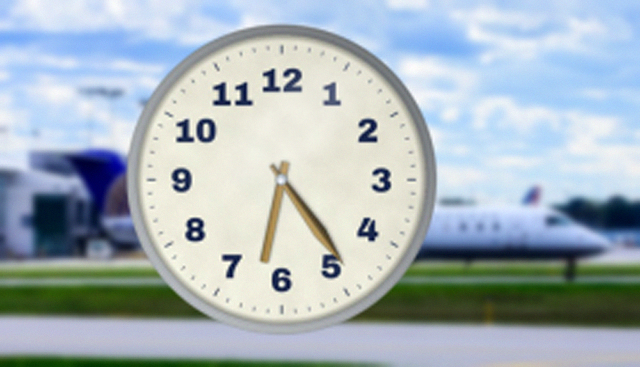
6:24
